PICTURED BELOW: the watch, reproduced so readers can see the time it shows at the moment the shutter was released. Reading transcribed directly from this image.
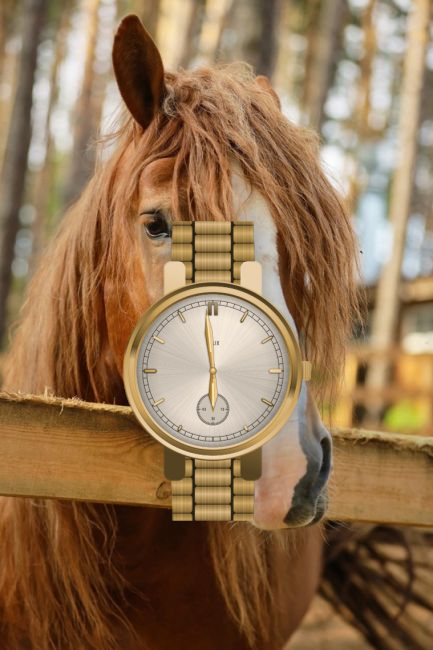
5:59
